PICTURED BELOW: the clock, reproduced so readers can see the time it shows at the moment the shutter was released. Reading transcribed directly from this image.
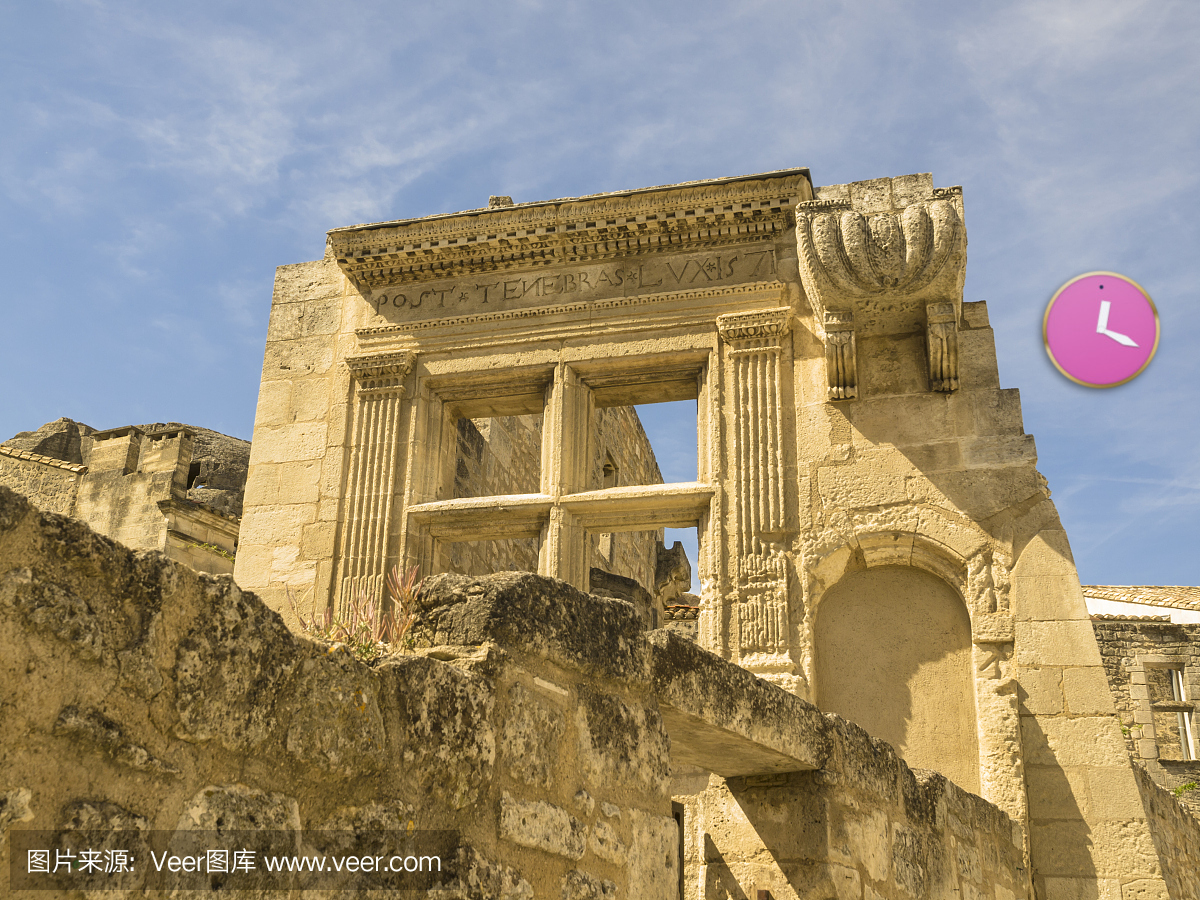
12:19
